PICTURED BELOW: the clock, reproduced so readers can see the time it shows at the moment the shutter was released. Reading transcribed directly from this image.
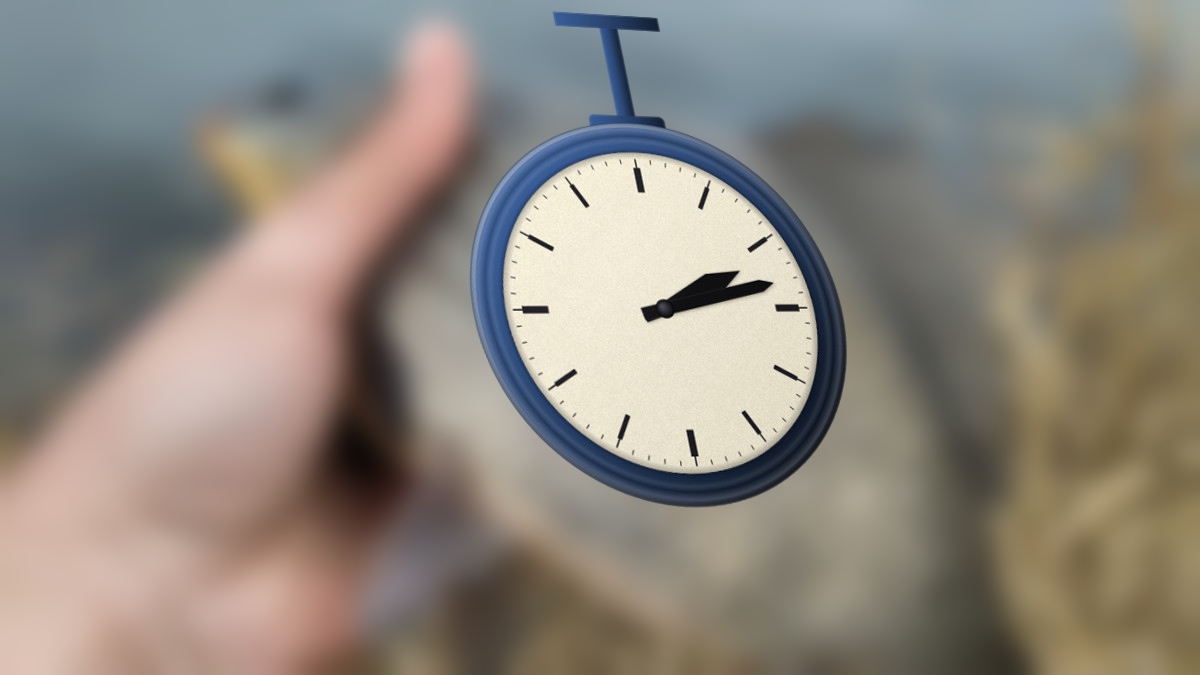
2:13
